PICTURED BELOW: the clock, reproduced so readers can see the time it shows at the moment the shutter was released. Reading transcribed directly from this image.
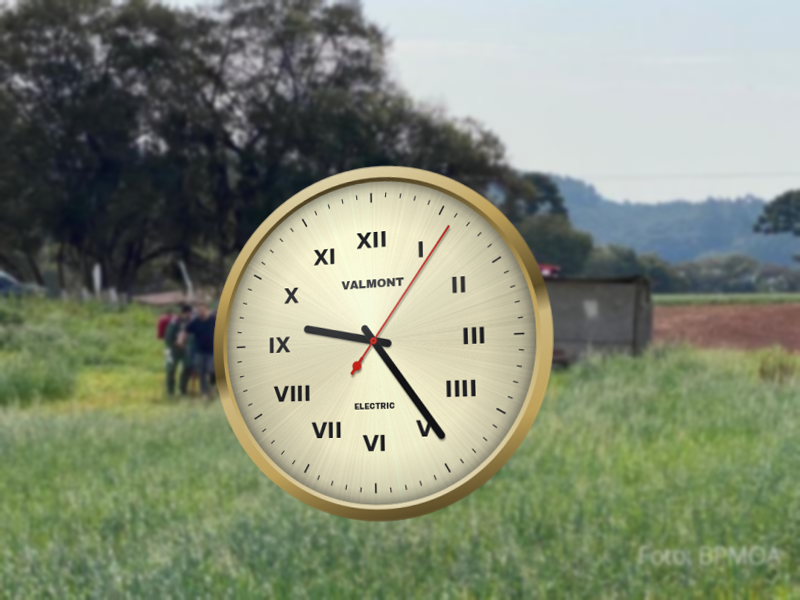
9:24:06
